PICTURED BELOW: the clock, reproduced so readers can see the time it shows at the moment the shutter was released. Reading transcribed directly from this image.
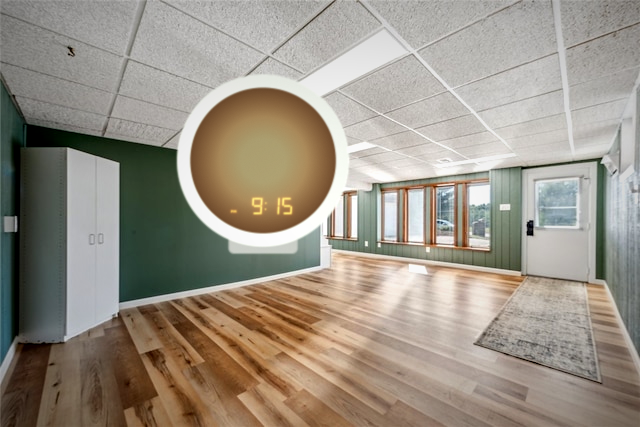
9:15
